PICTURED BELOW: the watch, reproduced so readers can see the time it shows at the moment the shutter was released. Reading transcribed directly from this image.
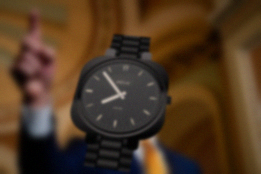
7:53
